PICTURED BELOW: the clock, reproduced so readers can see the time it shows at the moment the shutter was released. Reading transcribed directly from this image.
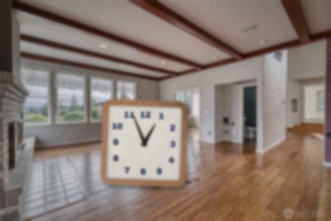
12:56
